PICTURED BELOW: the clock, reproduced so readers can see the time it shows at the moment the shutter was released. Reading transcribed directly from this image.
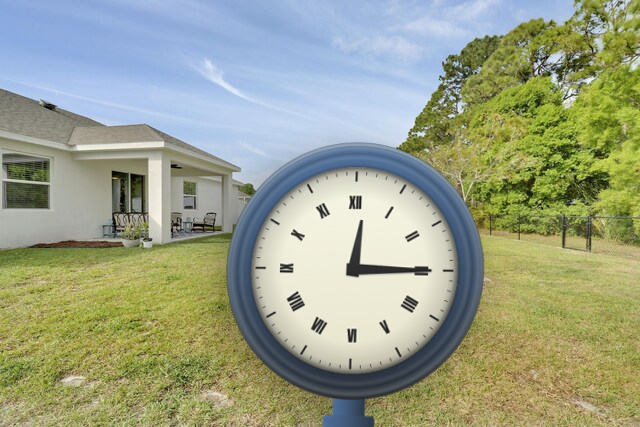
12:15
